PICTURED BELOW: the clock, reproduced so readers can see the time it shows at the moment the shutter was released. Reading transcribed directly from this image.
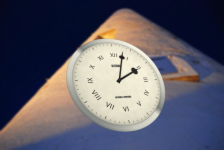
2:03
